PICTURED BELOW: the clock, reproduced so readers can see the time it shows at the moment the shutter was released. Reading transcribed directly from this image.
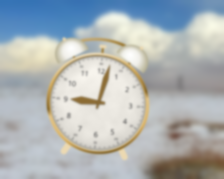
9:02
